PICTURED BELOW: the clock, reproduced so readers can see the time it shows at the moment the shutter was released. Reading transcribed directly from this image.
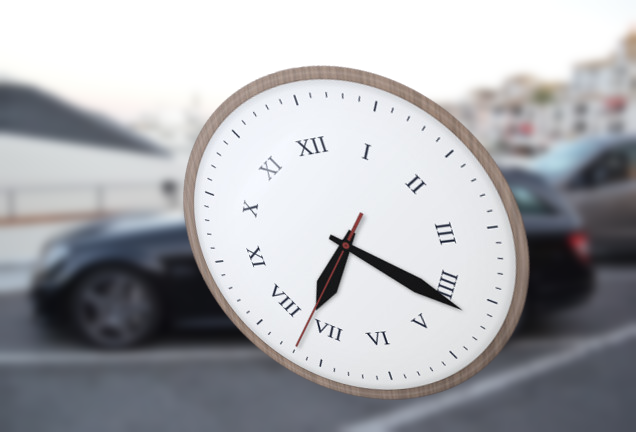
7:21:37
